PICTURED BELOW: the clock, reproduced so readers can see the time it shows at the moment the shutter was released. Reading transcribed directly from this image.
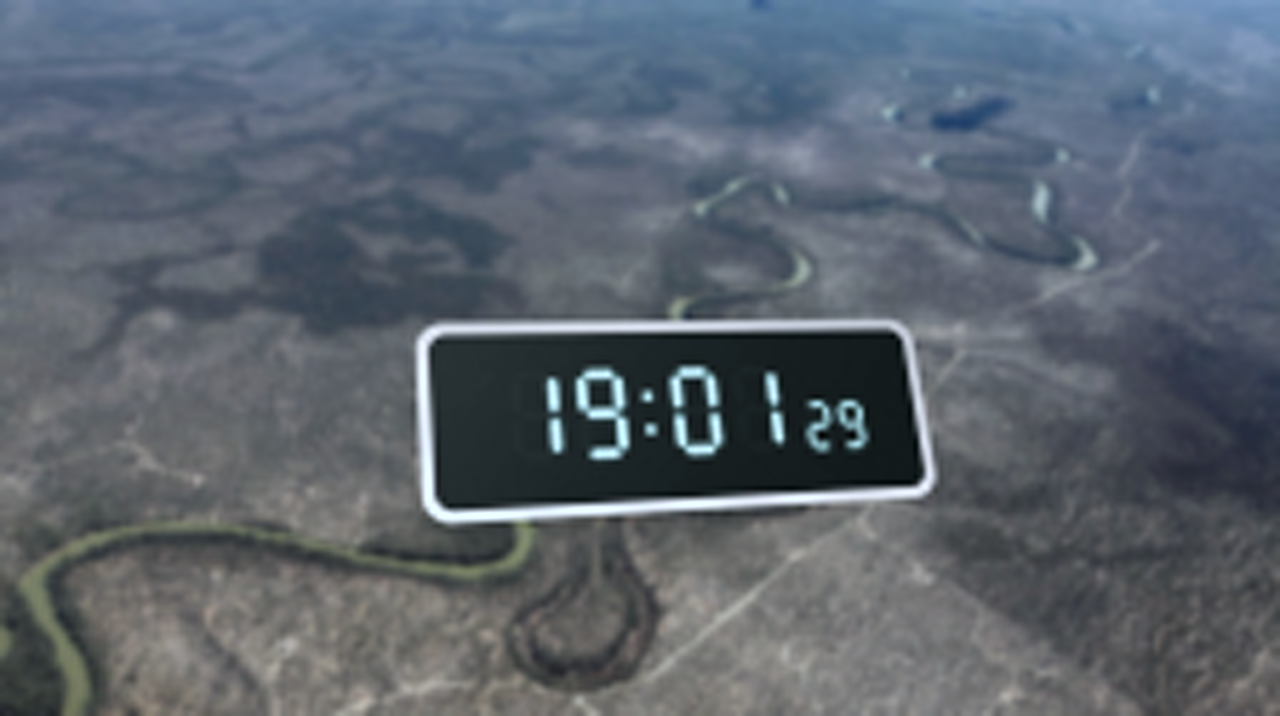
19:01:29
